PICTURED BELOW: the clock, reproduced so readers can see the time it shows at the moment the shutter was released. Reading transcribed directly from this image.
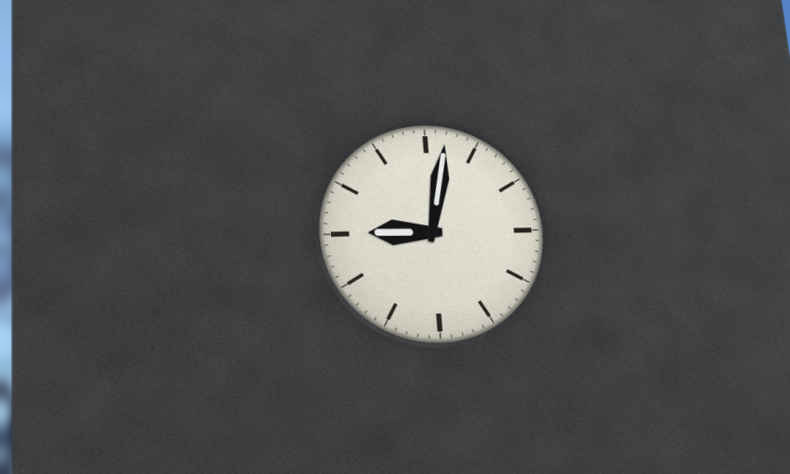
9:02
